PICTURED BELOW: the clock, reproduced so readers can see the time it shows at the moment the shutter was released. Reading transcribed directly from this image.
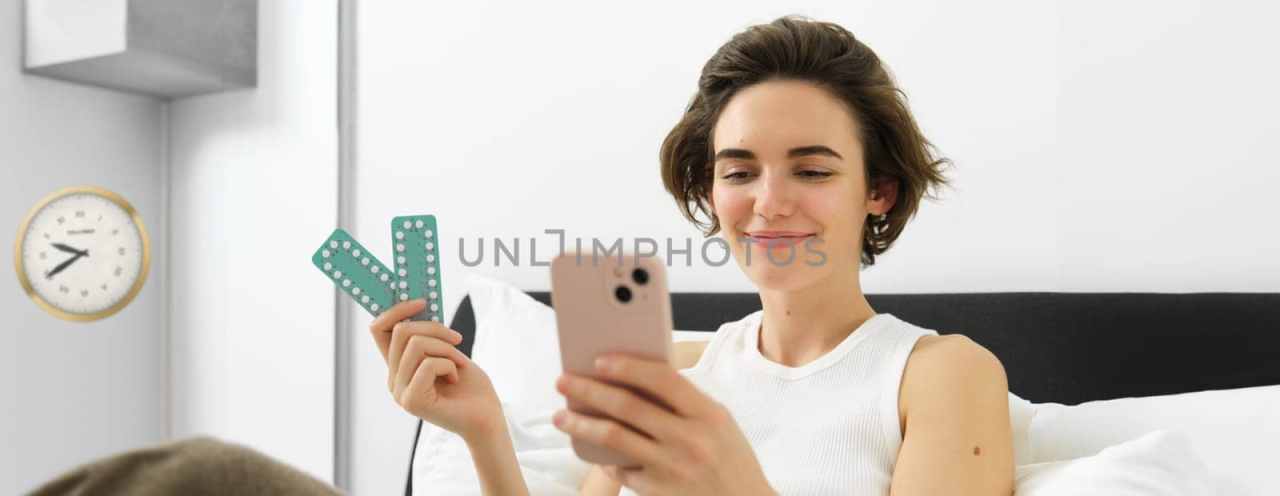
9:40
